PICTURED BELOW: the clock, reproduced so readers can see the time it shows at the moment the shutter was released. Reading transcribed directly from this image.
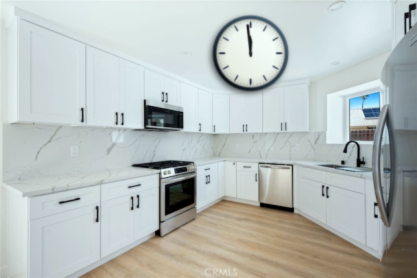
11:59
